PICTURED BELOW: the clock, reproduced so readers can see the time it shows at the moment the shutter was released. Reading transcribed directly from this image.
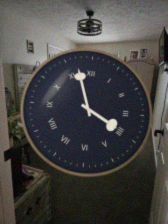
3:57
